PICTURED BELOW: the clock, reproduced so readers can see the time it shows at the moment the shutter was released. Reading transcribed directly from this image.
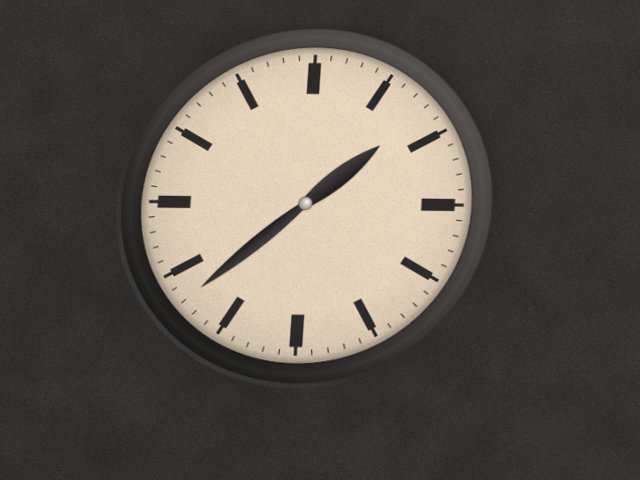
1:38
